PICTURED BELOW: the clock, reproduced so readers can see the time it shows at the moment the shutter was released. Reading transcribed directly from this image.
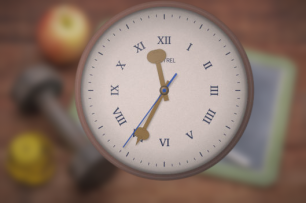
11:34:36
